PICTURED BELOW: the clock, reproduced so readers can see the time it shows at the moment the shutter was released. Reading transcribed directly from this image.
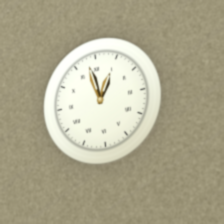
12:58
